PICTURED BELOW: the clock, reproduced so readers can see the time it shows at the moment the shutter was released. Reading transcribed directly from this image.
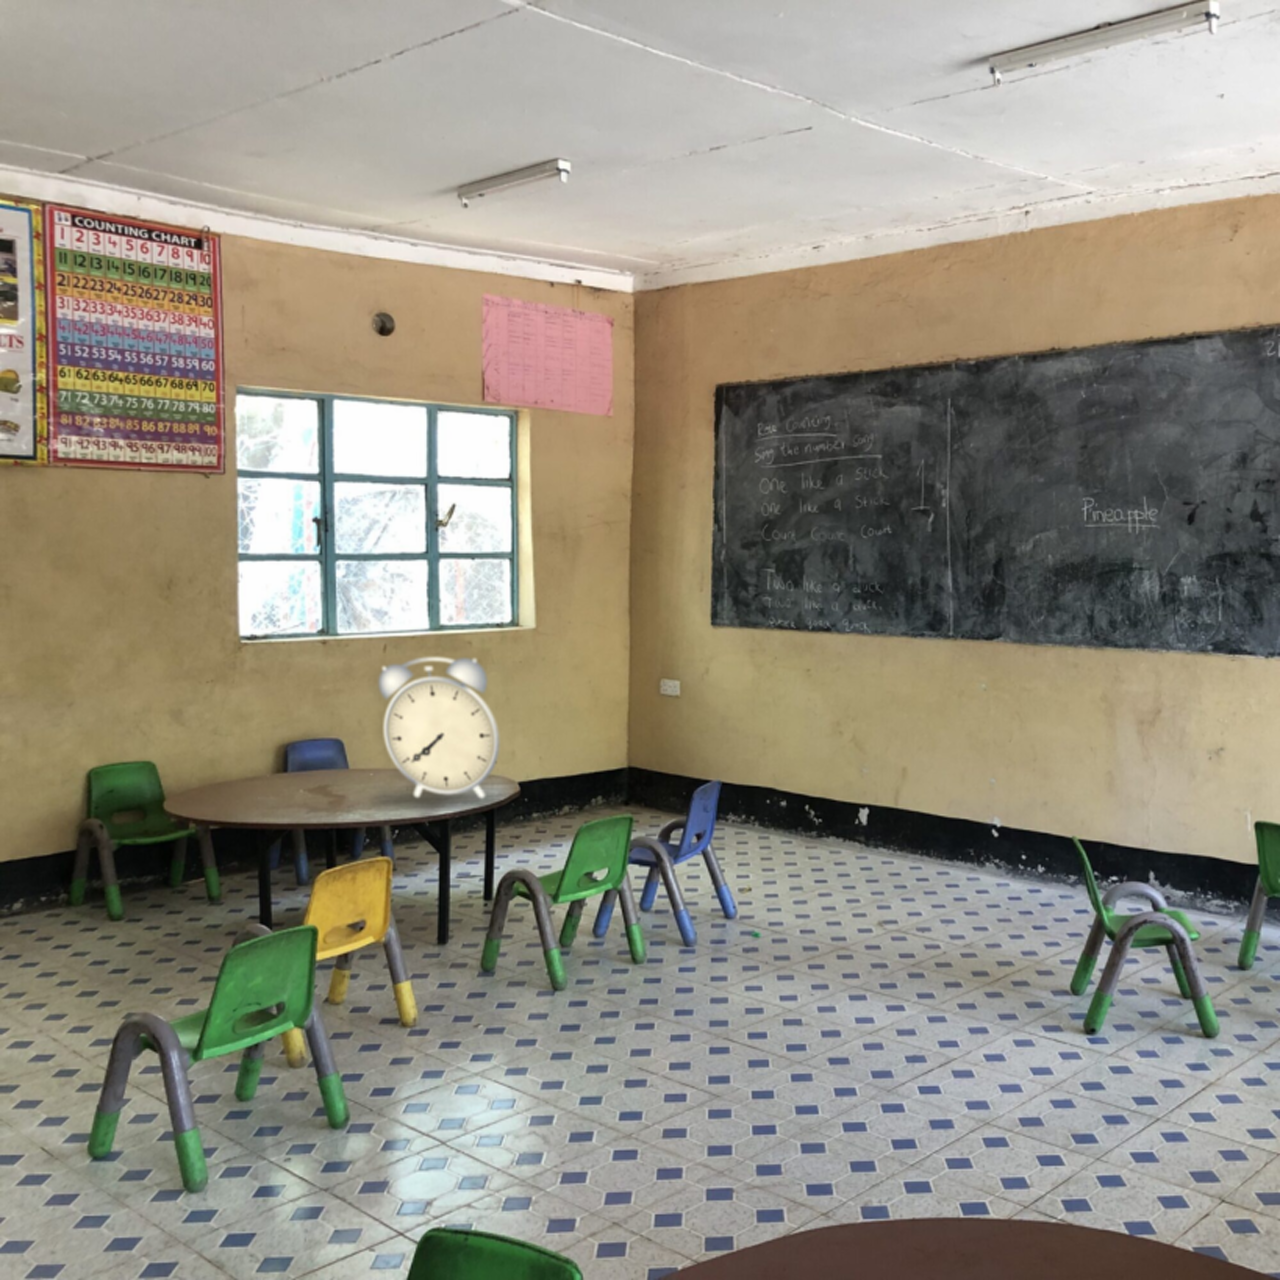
7:39
